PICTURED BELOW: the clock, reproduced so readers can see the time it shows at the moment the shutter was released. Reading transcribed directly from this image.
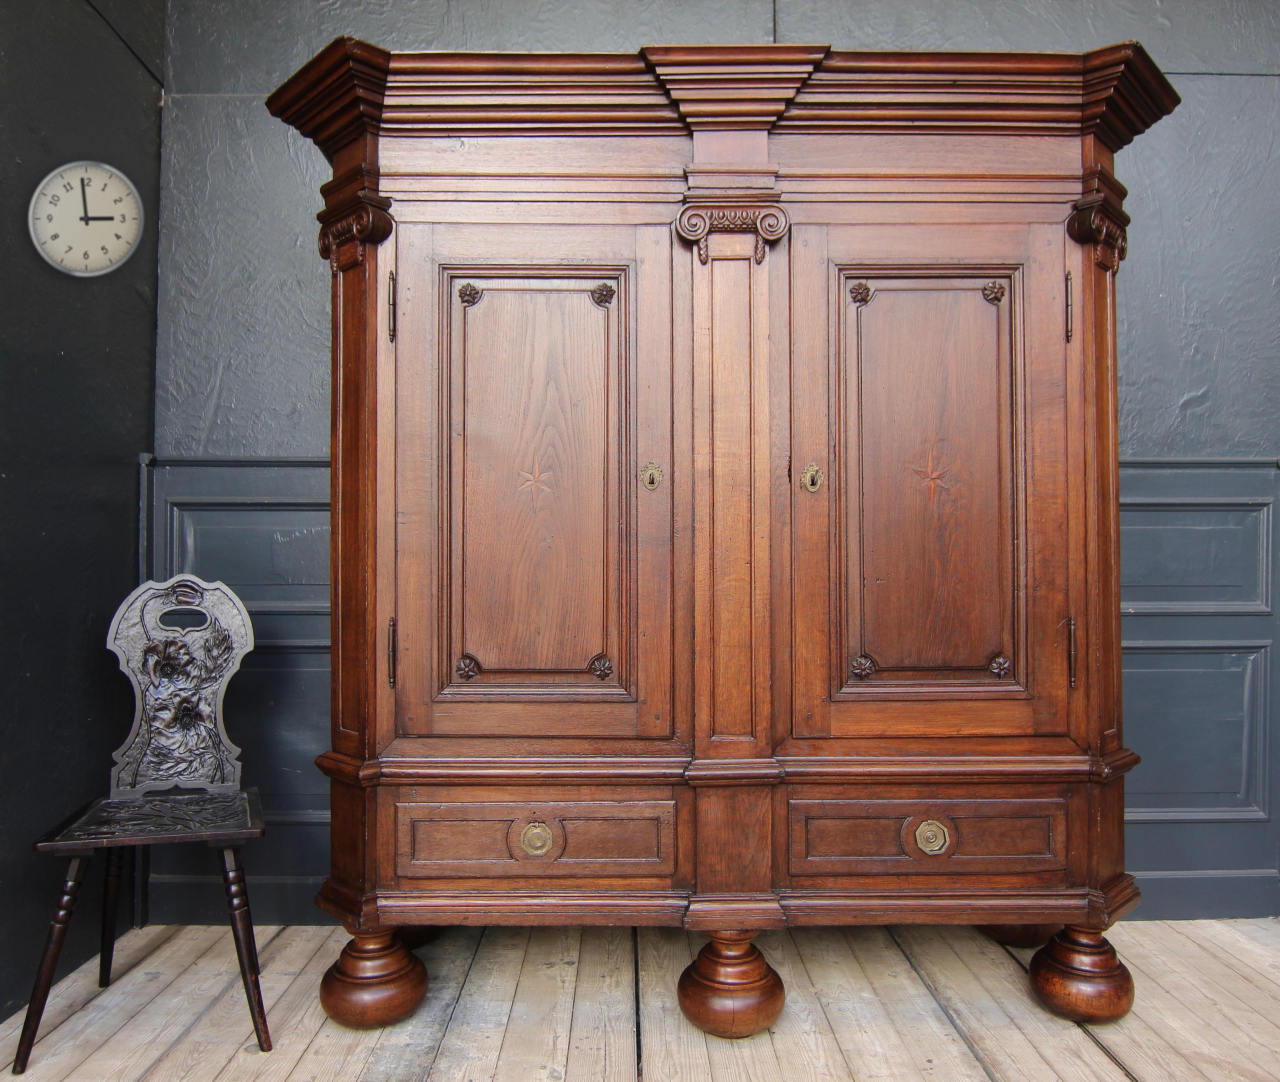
2:59
